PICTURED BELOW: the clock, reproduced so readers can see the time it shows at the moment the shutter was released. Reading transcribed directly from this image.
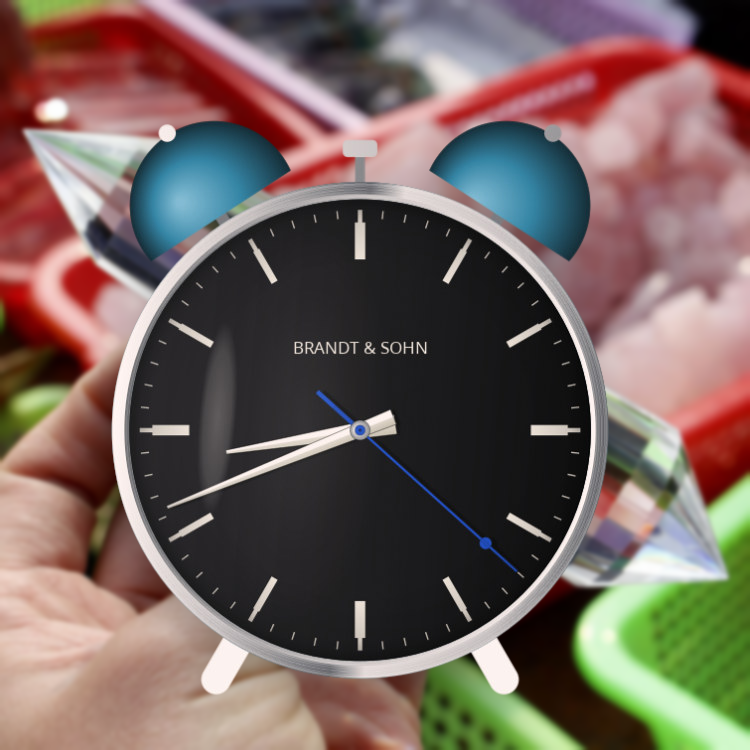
8:41:22
